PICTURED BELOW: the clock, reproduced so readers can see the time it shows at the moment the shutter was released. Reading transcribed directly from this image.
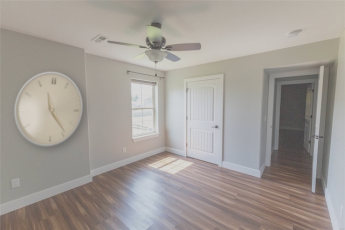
11:24
